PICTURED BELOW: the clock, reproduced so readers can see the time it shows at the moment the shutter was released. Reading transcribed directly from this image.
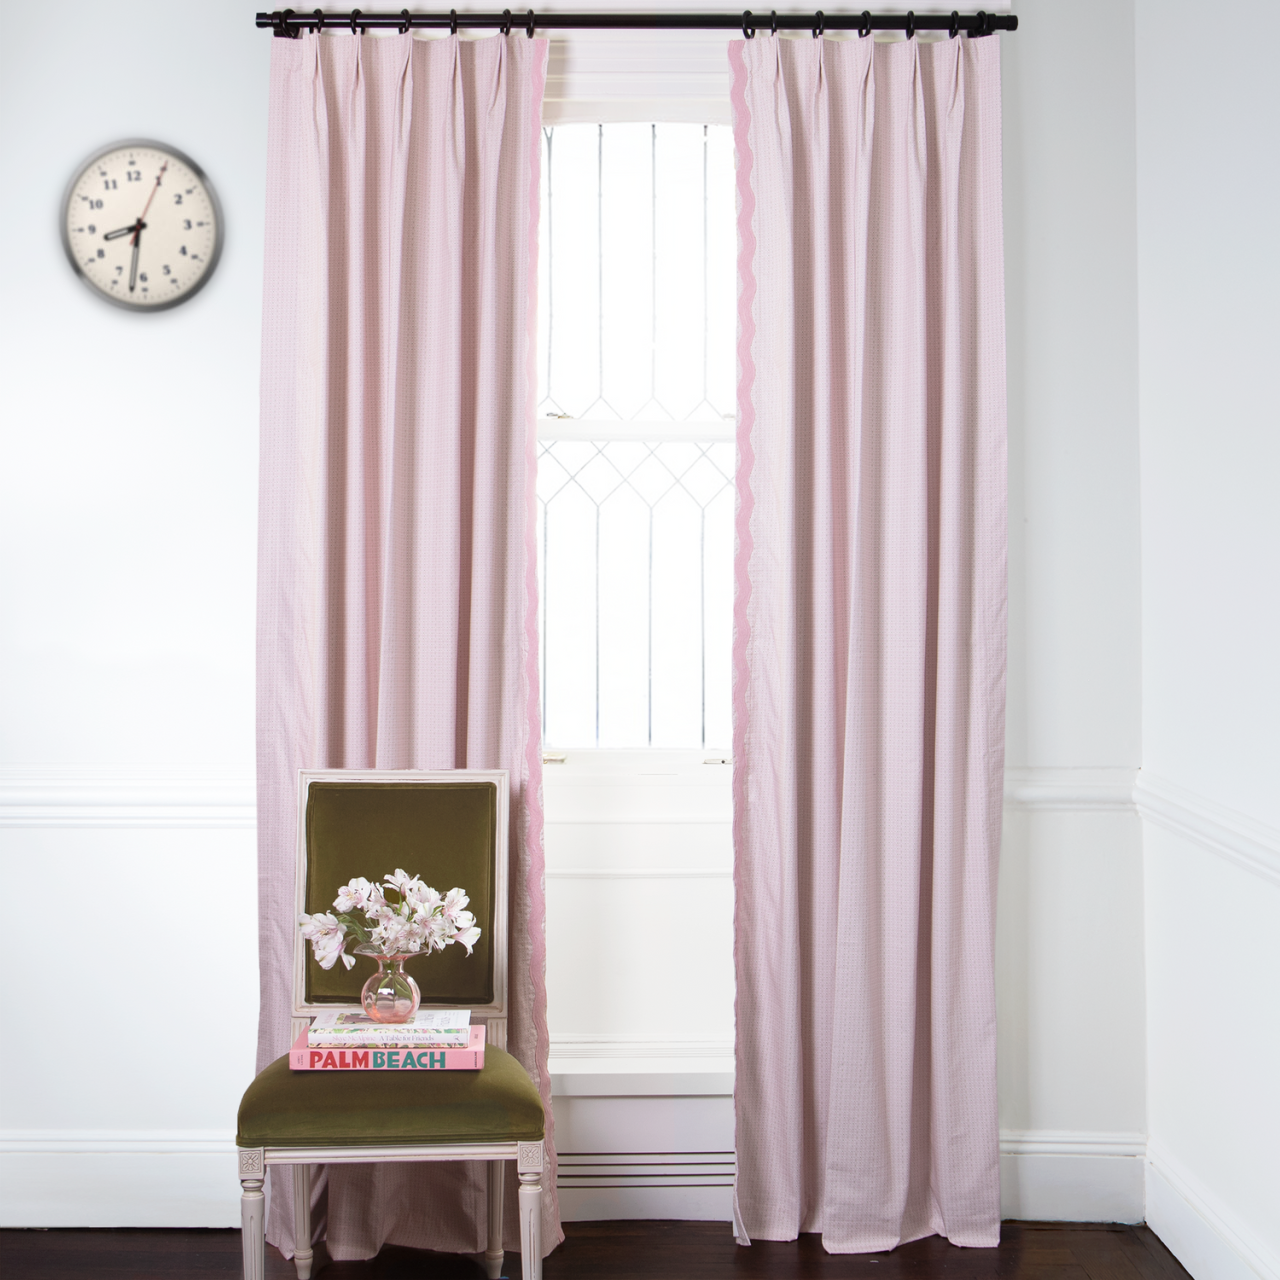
8:32:05
